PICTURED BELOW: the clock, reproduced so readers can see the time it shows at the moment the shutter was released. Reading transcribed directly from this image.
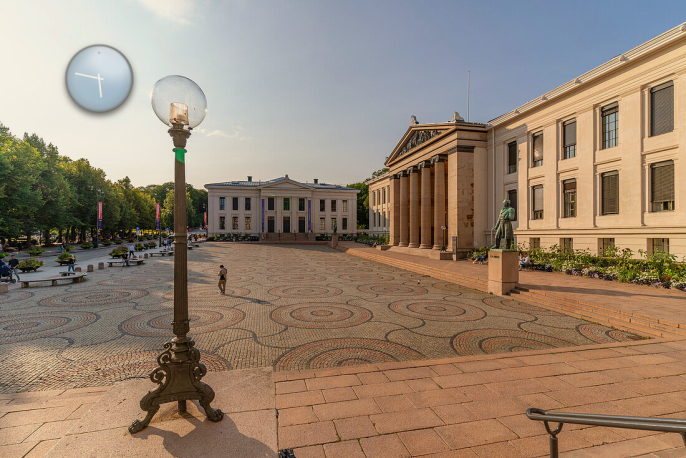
5:47
